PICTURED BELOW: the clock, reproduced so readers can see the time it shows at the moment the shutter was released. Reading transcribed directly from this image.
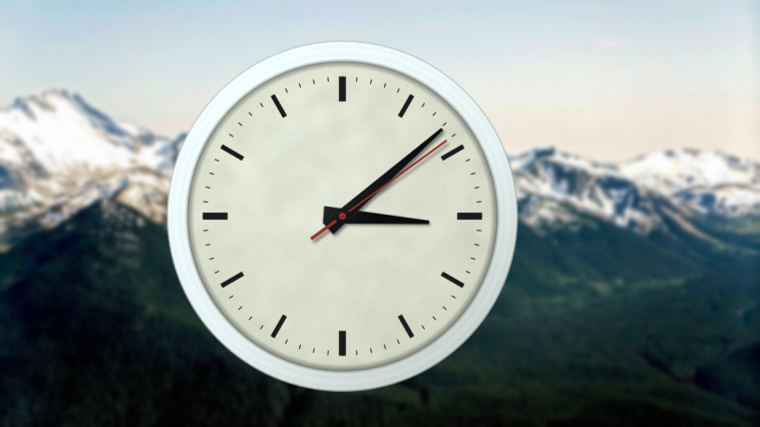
3:08:09
